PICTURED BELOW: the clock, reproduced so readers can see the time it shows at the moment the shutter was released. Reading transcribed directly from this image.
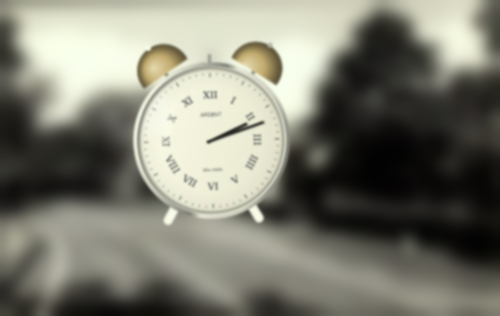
2:12
